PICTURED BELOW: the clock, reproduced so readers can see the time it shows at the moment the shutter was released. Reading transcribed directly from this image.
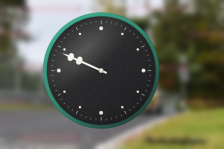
9:49
